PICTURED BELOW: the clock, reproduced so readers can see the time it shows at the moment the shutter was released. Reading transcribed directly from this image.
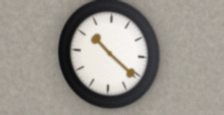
10:21
